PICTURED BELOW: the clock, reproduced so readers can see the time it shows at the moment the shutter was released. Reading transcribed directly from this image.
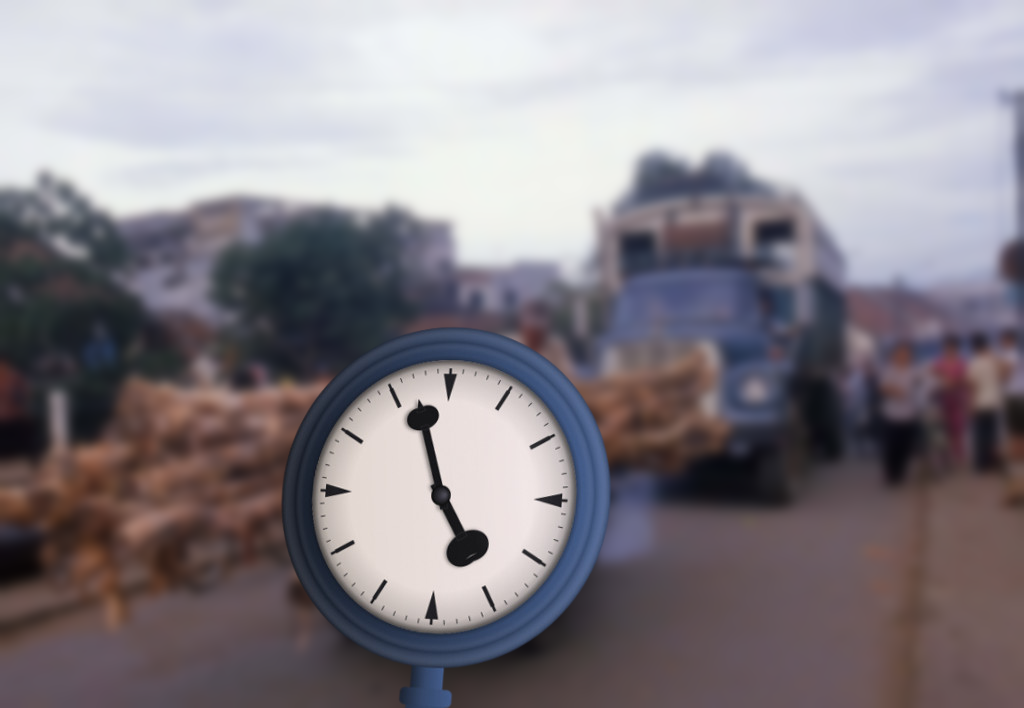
4:57
